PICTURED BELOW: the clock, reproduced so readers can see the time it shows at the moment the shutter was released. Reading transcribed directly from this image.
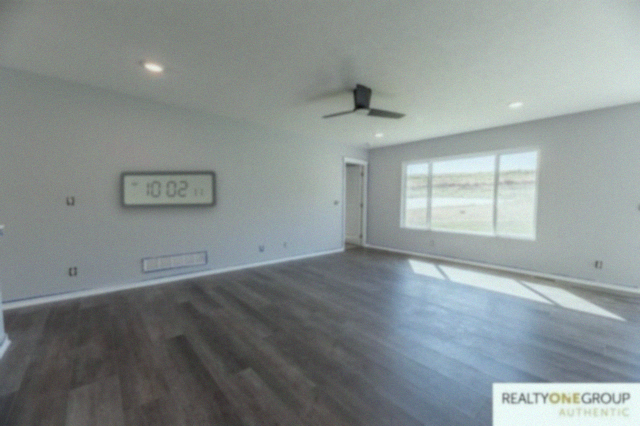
10:02
